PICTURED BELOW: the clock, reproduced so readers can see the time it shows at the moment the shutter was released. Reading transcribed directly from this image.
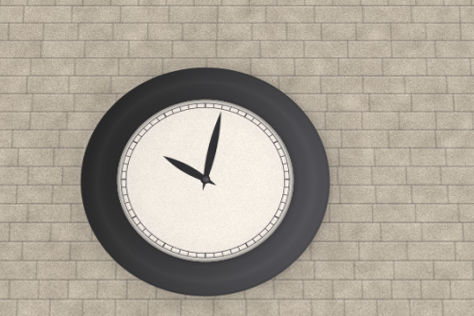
10:02
